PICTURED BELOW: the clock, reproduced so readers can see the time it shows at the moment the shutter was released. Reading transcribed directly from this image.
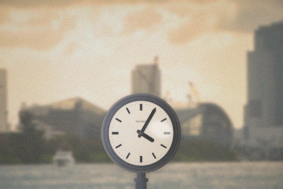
4:05
